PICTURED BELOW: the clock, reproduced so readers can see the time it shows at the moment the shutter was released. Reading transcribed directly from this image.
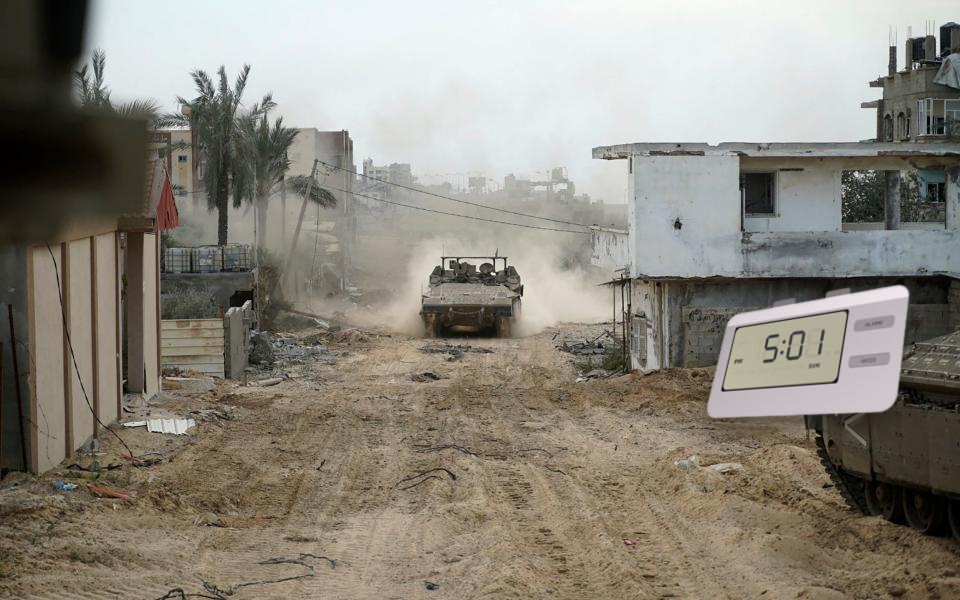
5:01
